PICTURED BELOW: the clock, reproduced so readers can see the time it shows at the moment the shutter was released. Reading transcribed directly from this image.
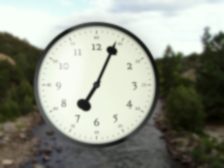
7:04
